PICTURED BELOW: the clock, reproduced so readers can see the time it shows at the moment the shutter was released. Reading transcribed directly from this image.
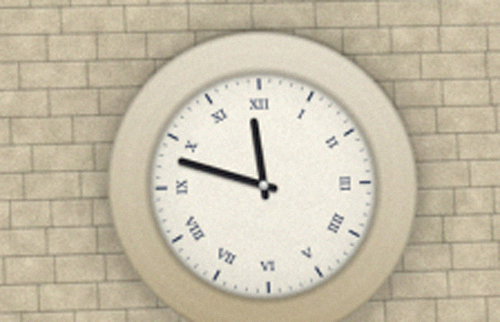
11:48
